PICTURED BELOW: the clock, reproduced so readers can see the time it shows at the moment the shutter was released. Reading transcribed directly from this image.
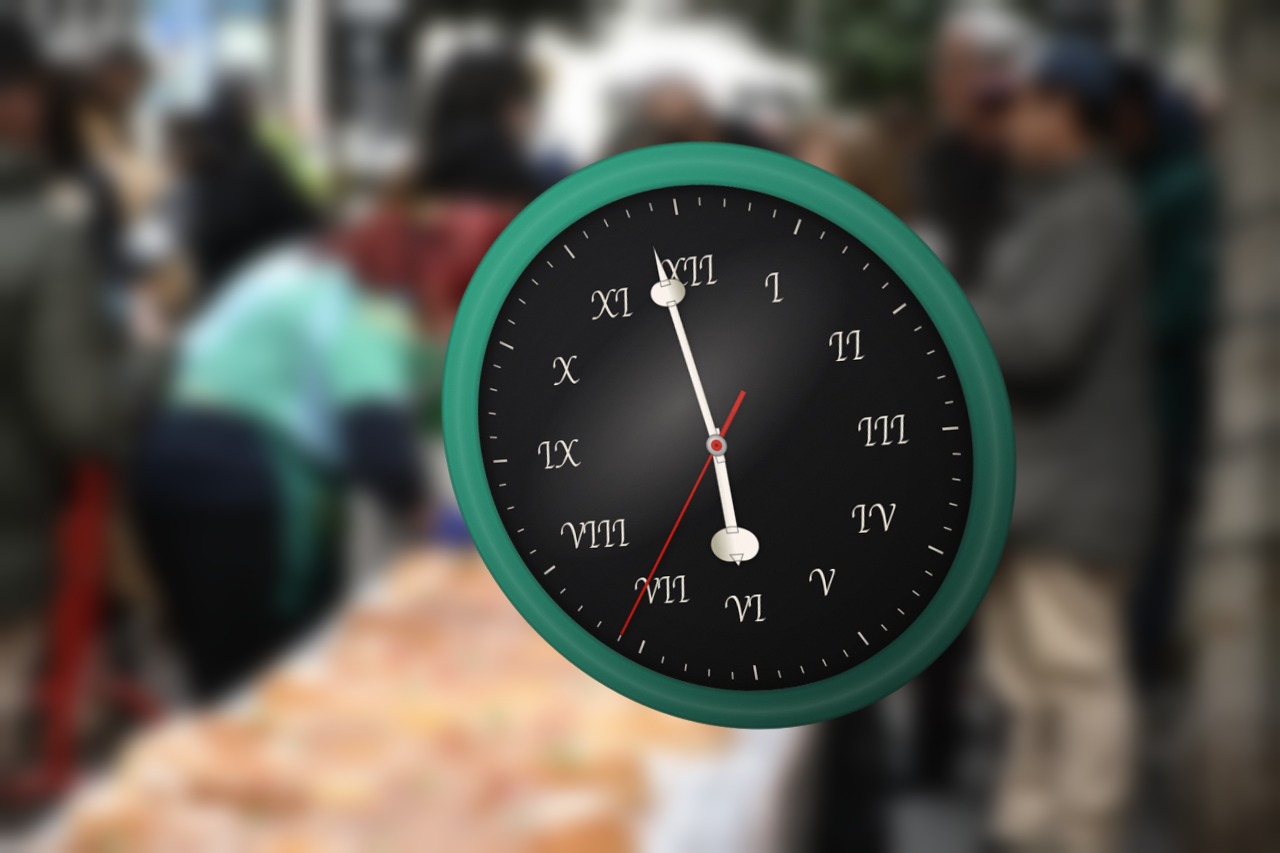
5:58:36
